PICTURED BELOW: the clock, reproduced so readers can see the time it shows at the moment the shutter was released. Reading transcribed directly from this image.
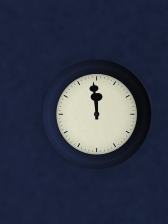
11:59
